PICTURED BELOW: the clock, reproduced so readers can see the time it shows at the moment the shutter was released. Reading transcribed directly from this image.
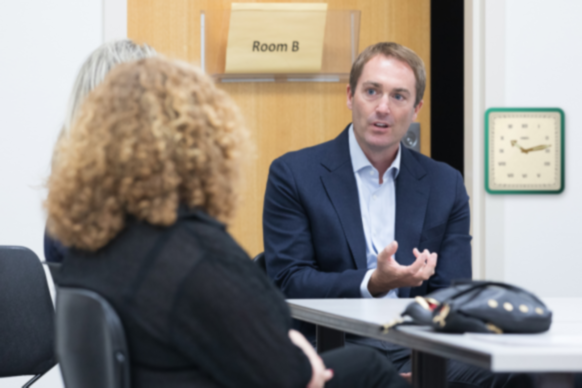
10:13
